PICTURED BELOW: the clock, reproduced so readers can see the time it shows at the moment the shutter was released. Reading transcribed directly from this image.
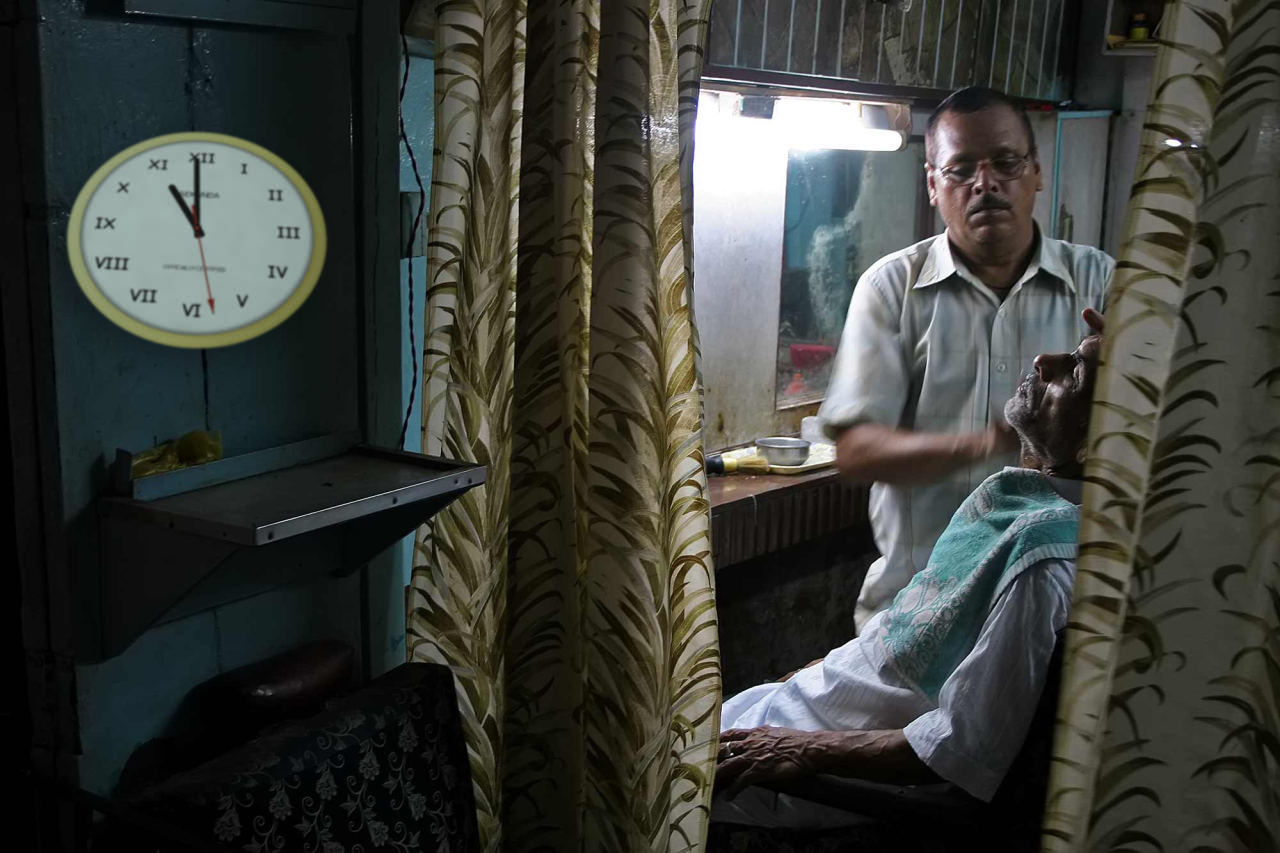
10:59:28
